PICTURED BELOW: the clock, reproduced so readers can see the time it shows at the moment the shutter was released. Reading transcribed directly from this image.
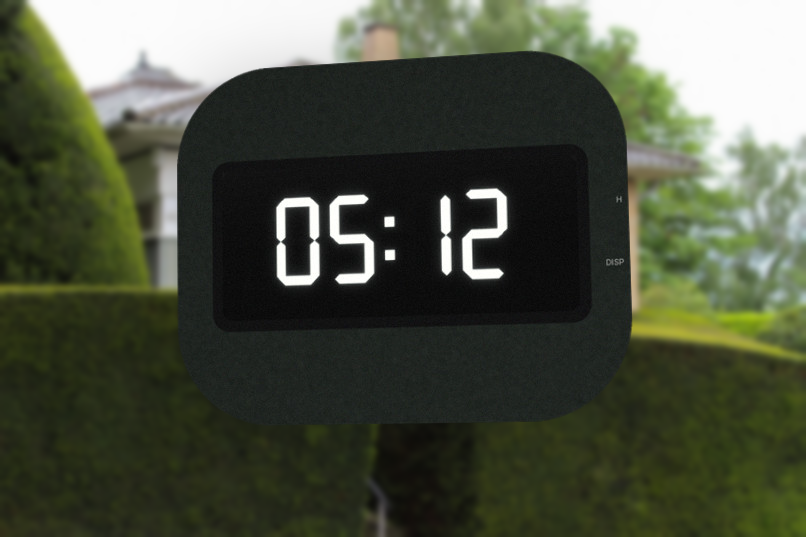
5:12
